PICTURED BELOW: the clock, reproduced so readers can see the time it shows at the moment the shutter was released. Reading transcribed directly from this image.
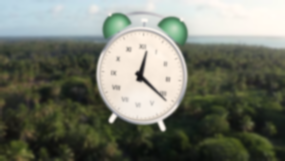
12:21
